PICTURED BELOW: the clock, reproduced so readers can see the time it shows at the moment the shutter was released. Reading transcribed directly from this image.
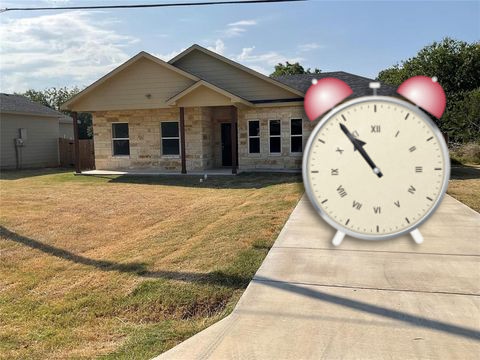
10:54
